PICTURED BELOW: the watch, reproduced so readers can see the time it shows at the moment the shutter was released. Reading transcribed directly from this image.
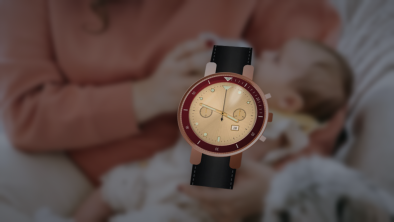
3:48
